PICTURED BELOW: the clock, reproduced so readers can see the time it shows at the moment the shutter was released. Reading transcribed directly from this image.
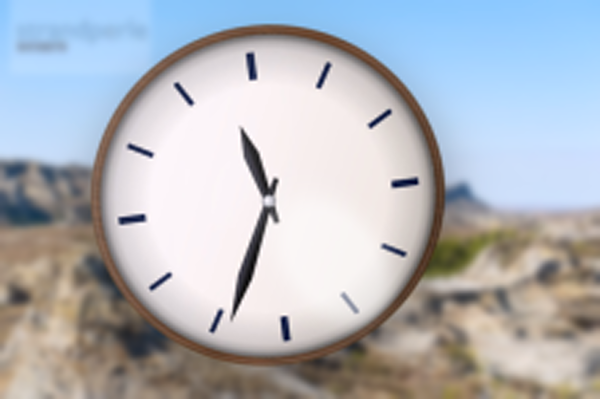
11:34
